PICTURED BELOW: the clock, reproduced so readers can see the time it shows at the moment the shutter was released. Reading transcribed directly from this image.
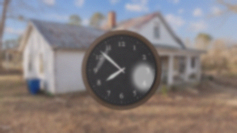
7:52
